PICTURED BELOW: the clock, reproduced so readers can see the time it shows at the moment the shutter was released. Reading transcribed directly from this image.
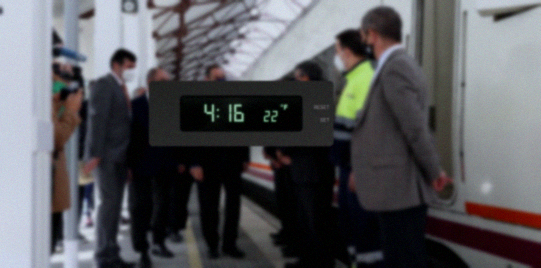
4:16
